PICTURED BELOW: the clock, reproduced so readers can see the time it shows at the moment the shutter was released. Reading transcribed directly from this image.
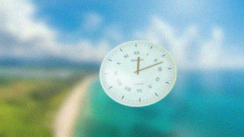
12:12
